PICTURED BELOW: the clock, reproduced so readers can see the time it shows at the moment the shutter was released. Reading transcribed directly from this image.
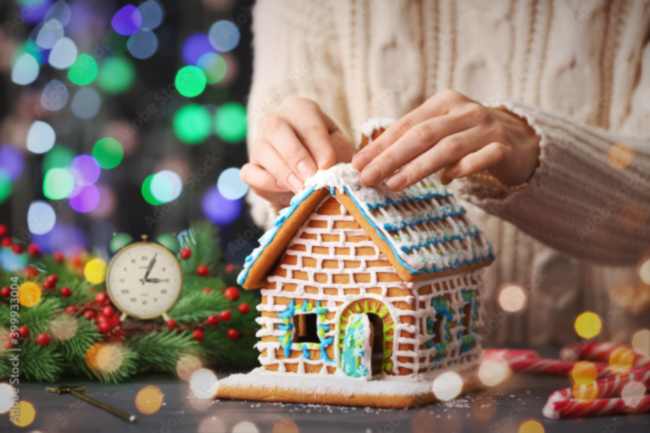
3:04
